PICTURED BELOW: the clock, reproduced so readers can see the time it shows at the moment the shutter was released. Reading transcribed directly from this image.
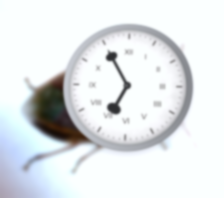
6:55
